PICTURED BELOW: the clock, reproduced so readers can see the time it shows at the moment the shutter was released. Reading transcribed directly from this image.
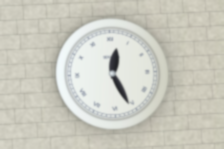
12:26
